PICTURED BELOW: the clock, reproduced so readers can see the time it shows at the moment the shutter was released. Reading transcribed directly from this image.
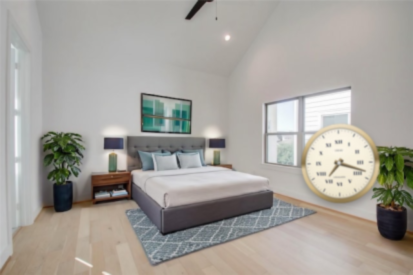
7:18
